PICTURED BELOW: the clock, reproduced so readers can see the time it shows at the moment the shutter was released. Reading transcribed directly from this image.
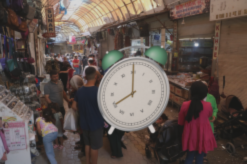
8:00
